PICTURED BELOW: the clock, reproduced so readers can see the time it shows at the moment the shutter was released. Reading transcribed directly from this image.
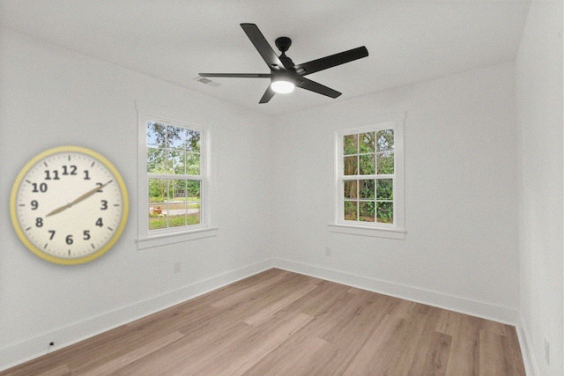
8:10
